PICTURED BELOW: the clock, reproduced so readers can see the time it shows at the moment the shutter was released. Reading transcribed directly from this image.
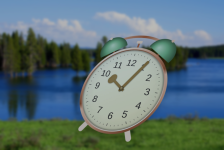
10:05
